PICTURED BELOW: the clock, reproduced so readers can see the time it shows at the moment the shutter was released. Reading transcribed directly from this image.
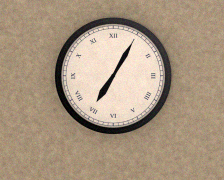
7:05
